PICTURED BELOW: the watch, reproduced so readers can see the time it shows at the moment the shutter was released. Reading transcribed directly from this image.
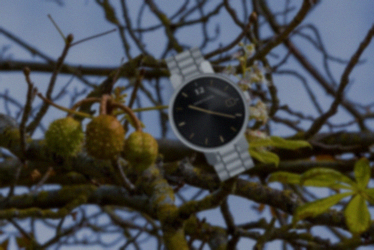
10:21
